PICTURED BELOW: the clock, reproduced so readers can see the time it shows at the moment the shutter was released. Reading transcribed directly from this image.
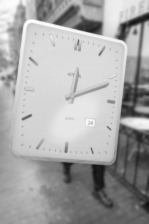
12:11
